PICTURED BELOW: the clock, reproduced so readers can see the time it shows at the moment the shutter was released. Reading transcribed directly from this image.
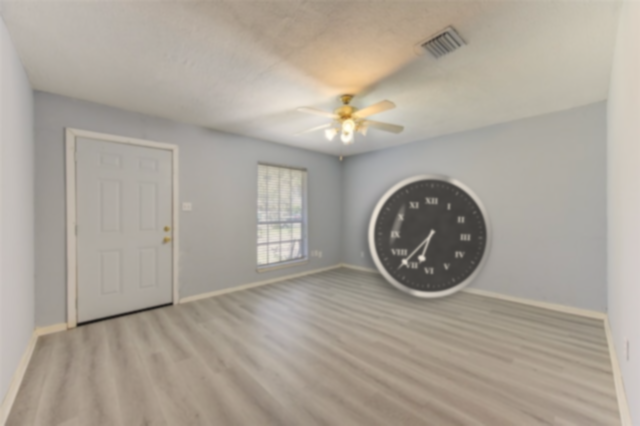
6:37
